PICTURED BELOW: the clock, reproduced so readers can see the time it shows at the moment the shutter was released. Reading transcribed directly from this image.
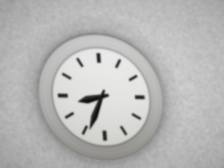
8:34
